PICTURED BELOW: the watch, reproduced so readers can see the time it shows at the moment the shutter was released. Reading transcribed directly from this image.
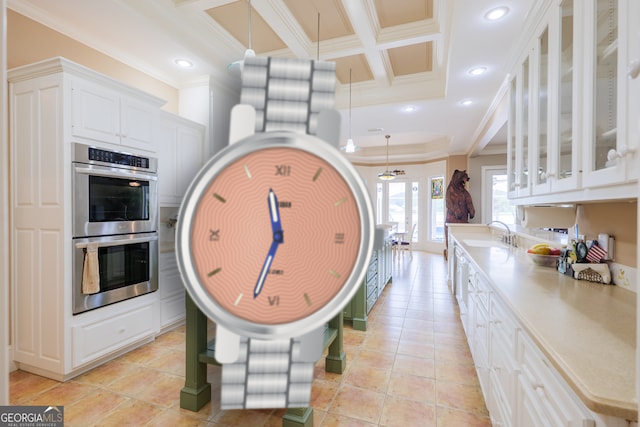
11:33
